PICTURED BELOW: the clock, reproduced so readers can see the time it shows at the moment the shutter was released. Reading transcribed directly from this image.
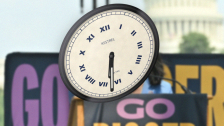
6:32
